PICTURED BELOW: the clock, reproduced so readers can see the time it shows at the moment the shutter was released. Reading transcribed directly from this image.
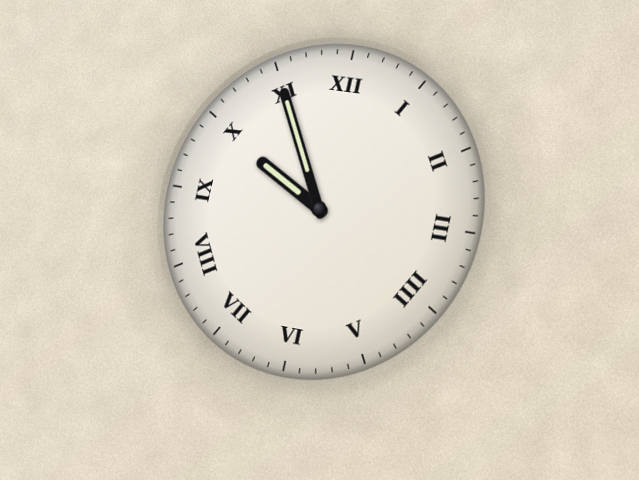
9:55
